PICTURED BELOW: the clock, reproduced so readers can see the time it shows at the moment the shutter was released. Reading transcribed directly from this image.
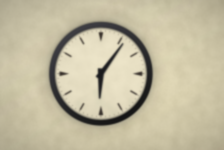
6:06
